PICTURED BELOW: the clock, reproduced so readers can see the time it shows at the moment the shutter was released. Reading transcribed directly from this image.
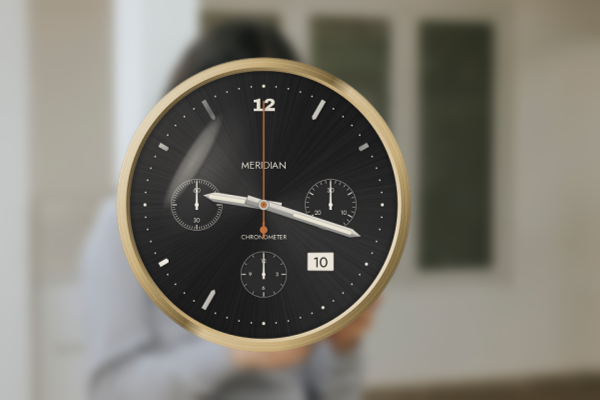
9:18
